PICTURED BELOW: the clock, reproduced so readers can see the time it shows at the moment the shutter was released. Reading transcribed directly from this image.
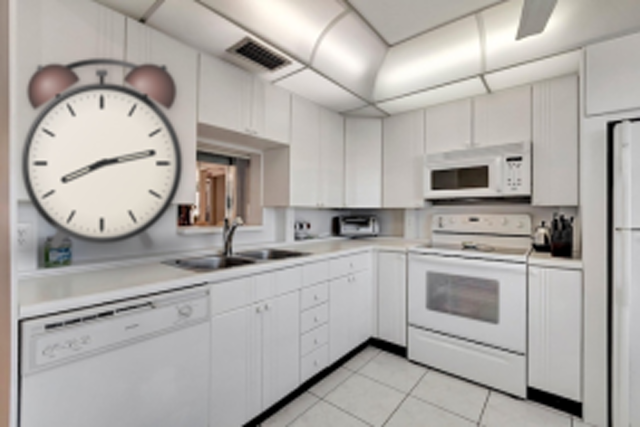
8:13
